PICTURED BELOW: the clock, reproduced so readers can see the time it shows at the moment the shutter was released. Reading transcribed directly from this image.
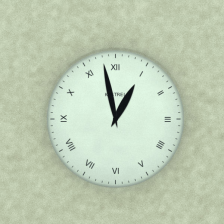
12:58
